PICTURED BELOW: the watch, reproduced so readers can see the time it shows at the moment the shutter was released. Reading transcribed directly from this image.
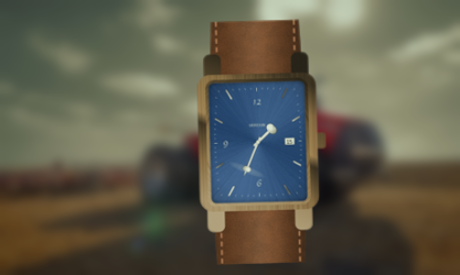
1:34
